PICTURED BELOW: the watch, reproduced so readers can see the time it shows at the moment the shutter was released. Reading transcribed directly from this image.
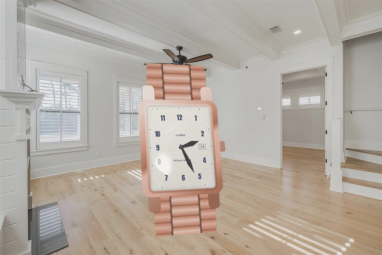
2:26
